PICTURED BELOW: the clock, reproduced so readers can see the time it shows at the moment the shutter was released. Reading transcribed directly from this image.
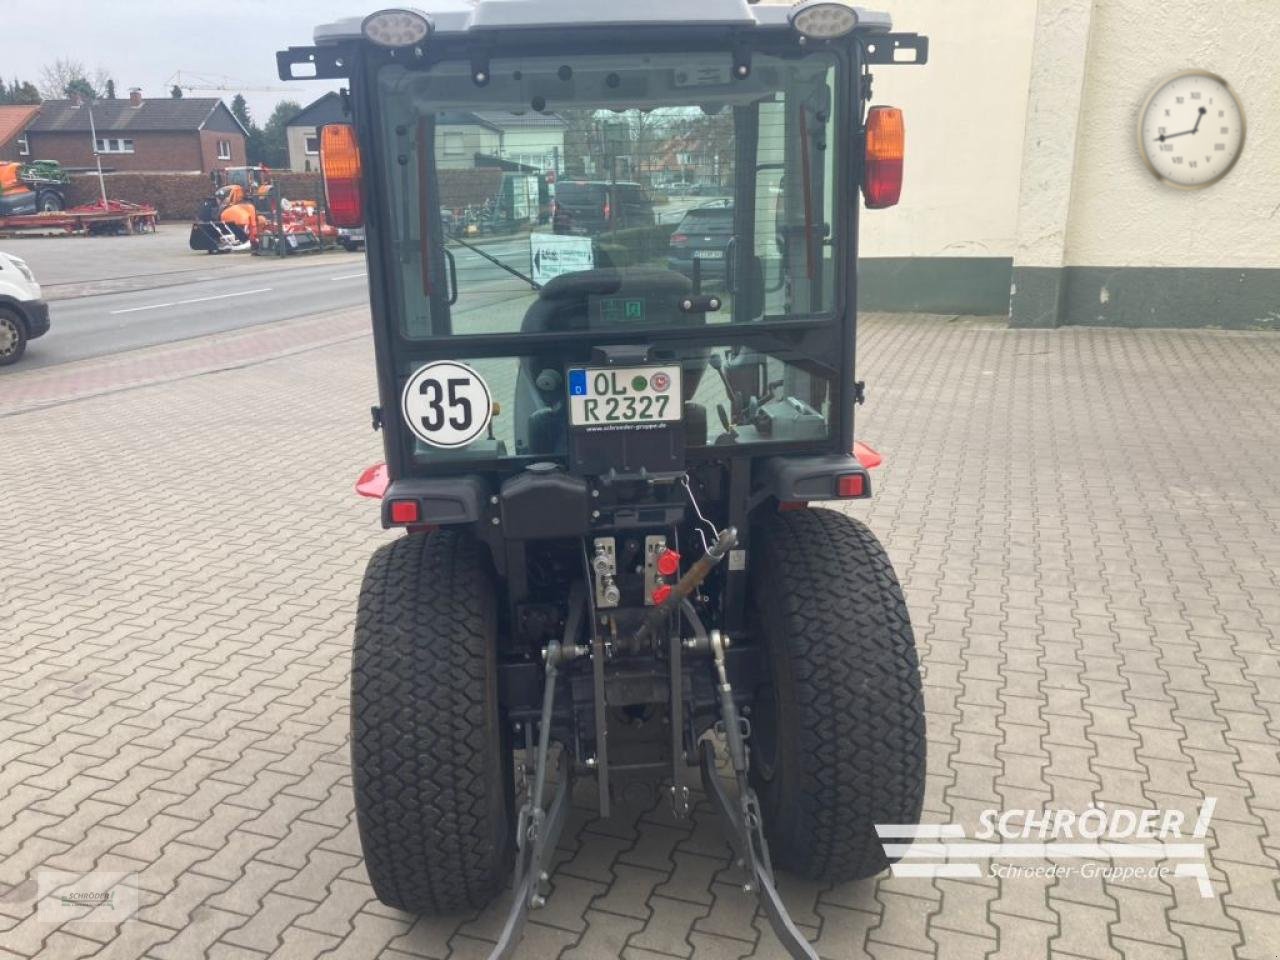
12:43
